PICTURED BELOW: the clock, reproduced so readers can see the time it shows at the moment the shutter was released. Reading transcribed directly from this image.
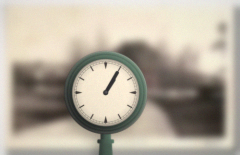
1:05
